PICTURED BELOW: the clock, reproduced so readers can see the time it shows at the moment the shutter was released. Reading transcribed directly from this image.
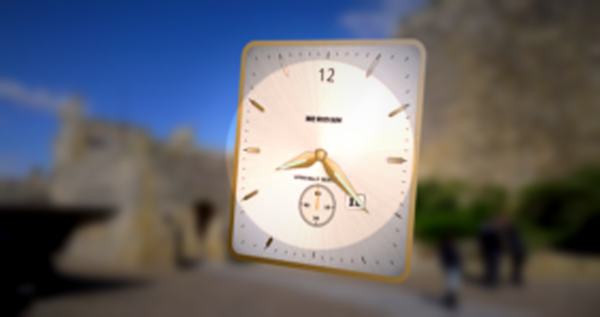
8:22
